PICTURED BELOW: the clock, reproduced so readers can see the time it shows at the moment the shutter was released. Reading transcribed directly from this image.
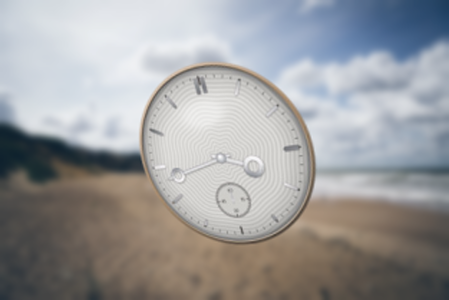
3:43
